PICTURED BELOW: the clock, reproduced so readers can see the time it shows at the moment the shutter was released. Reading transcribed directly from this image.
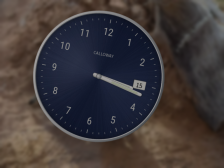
3:17
